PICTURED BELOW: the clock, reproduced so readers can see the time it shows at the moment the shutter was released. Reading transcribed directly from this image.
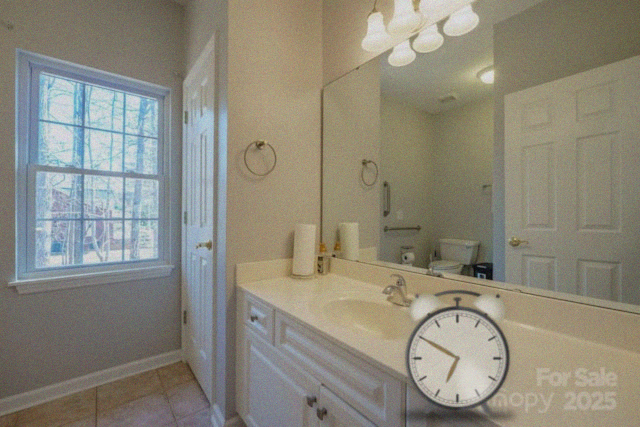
6:50
